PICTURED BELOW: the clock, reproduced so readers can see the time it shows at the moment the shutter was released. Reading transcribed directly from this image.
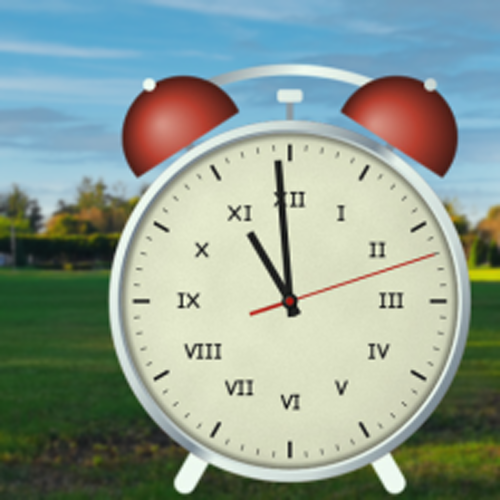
10:59:12
